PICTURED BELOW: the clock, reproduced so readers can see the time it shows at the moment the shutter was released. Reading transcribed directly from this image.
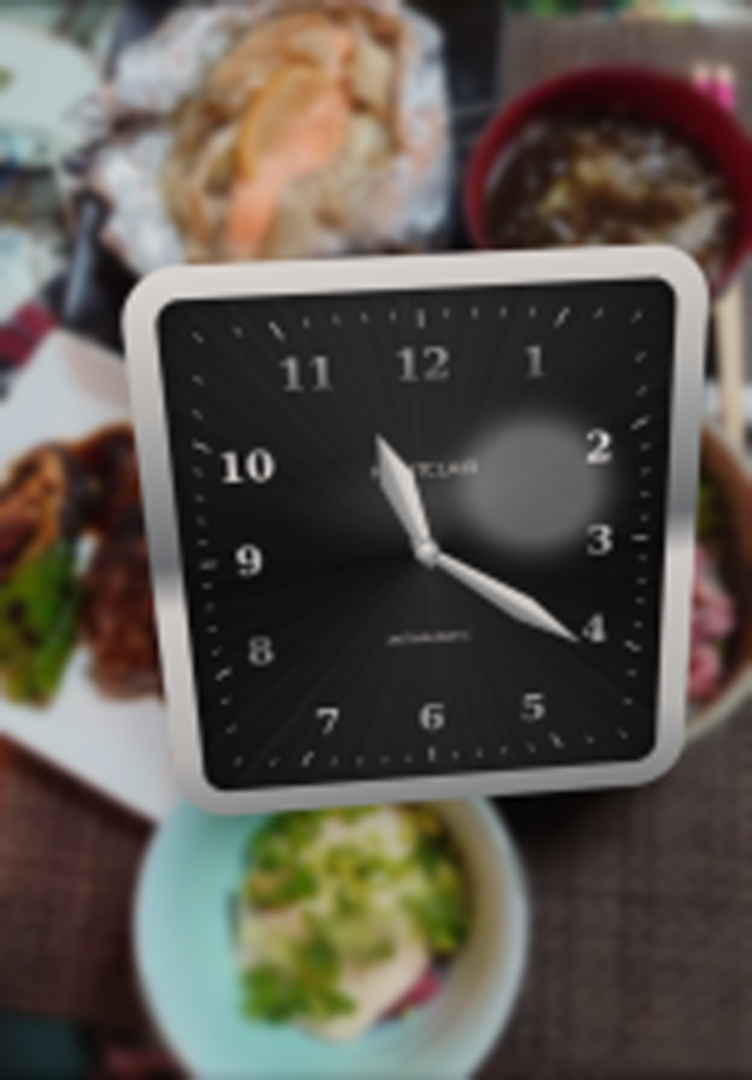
11:21
